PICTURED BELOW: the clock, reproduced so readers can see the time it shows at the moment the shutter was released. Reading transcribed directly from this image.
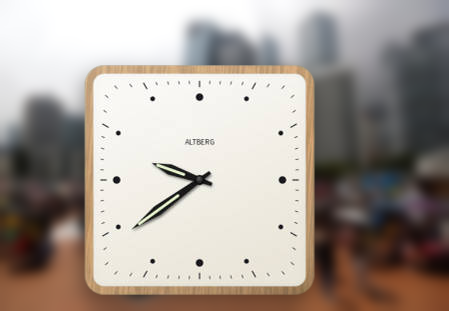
9:39
